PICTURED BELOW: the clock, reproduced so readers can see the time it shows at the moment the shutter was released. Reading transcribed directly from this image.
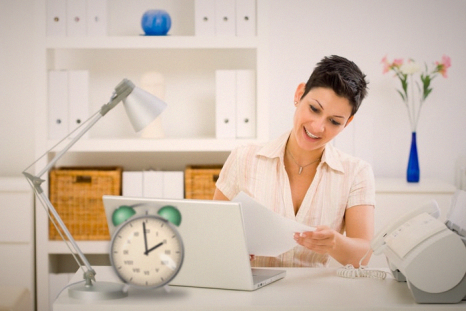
1:59
